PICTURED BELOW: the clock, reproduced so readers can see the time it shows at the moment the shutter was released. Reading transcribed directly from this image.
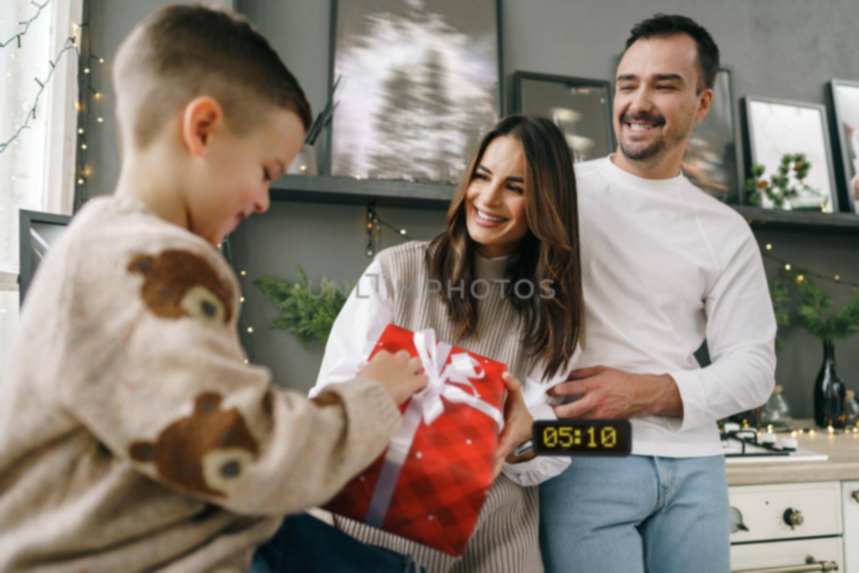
5:10
